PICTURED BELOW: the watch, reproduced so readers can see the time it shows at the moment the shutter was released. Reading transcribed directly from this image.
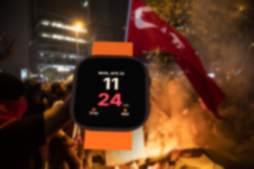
11:24
